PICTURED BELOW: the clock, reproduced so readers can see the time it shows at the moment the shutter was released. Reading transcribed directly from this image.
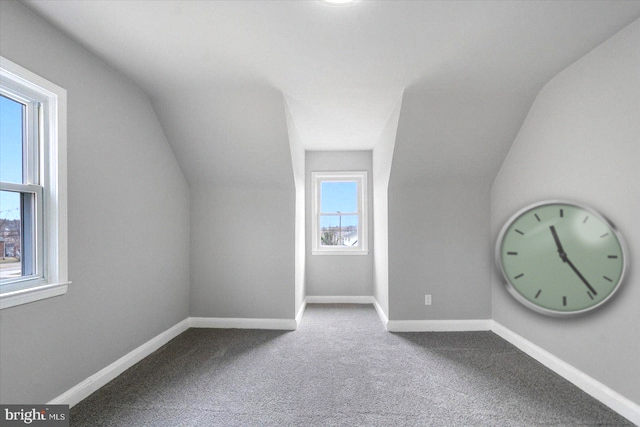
11:24
